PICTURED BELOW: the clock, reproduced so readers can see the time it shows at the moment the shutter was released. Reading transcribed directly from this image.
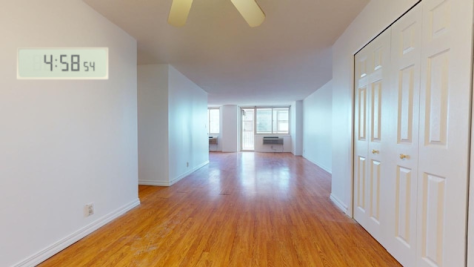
4:58:54
